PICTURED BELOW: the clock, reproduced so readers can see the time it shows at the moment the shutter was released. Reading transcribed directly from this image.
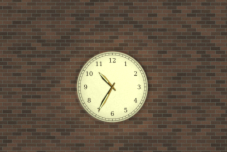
10:35
